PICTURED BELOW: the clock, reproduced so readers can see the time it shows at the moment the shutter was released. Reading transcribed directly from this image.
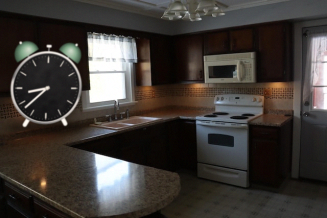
8:38
